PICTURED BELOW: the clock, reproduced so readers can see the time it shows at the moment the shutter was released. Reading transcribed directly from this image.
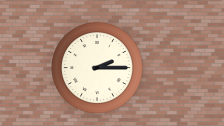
2:15
